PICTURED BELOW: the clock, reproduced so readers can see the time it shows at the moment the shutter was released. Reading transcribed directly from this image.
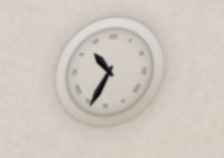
10:34
